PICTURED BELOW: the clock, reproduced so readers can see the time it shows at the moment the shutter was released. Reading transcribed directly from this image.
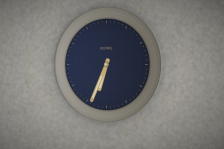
6:34
